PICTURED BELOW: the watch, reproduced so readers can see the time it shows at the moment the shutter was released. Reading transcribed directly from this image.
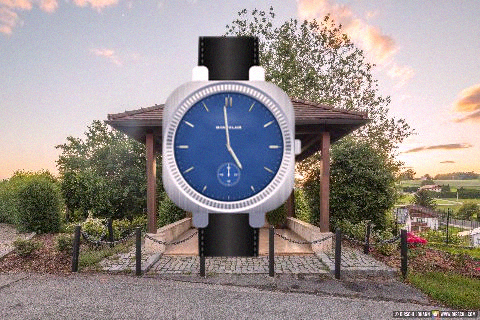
4:59
